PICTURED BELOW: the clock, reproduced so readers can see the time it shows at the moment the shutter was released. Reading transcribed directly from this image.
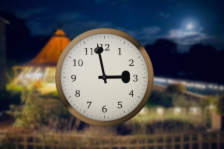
2:58
